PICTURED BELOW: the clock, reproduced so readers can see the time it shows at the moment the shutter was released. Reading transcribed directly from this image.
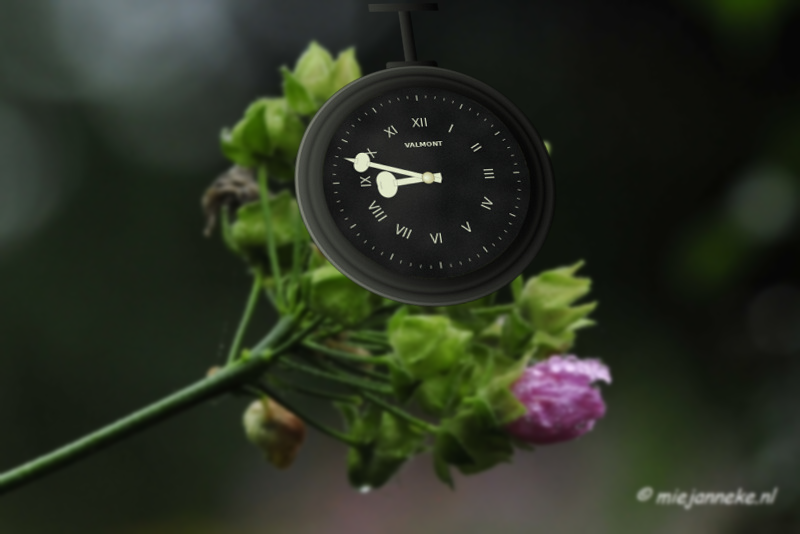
8:48
